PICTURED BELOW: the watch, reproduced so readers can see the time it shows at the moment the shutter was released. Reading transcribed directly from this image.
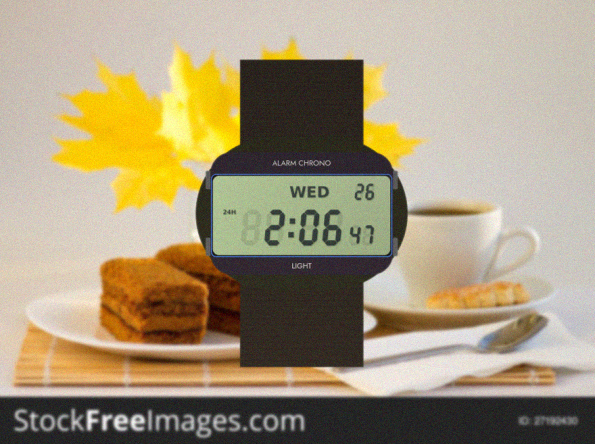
2:06:47
